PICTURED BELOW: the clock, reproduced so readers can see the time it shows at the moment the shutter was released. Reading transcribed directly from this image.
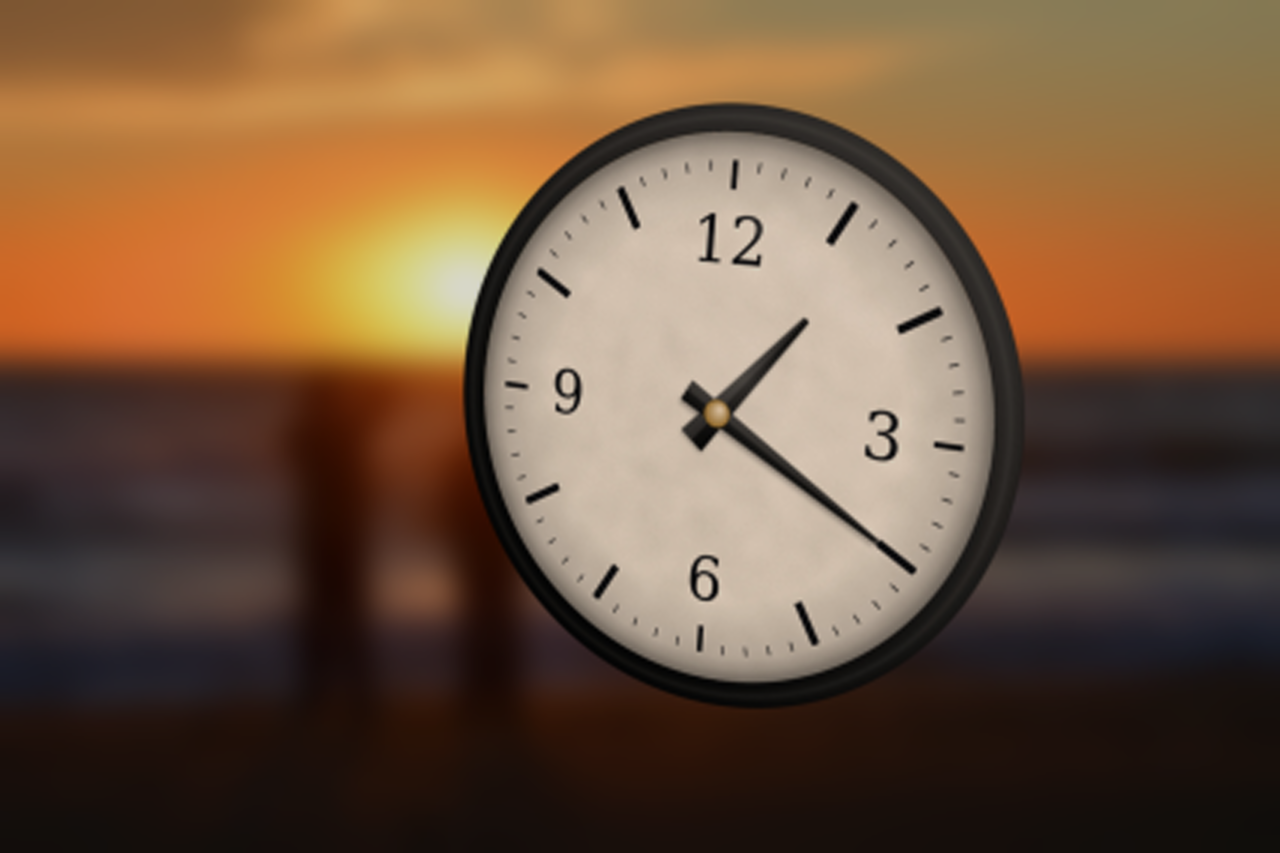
1:20
